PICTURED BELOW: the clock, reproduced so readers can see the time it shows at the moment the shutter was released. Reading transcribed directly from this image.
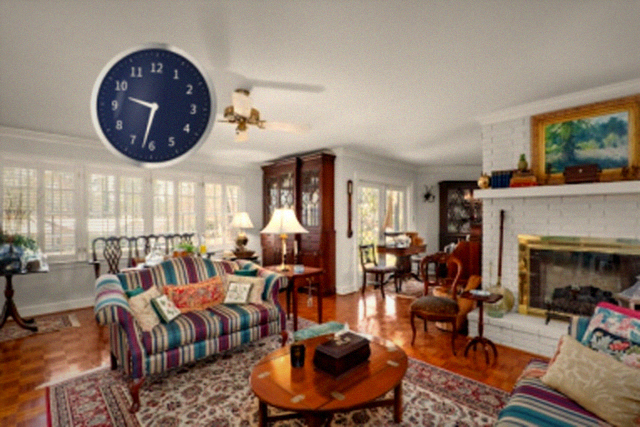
9:32
